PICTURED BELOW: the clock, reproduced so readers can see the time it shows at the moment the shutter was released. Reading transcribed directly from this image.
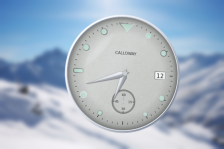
6:42
